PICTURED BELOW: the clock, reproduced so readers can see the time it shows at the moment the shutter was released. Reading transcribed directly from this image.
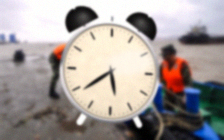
5:39
